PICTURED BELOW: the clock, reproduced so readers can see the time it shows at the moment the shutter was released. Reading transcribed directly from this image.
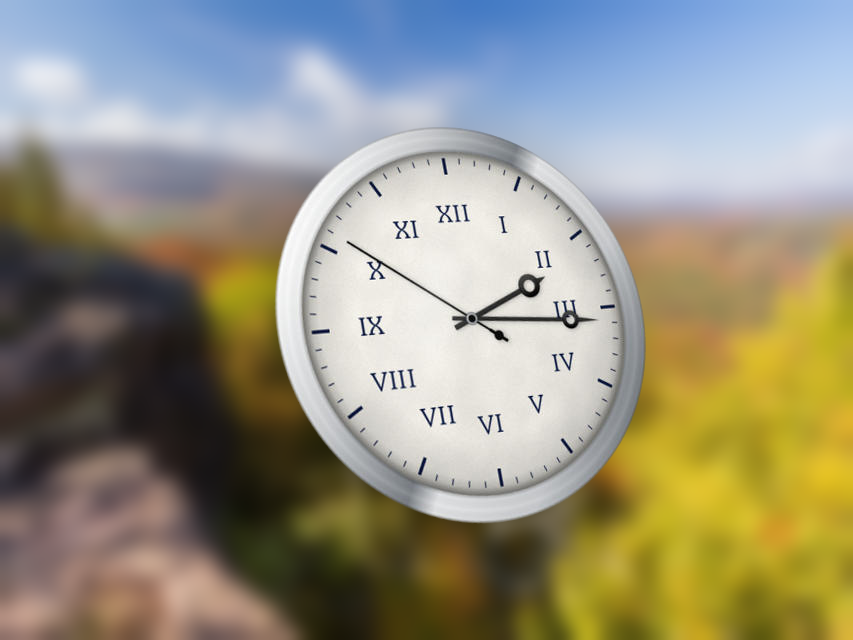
2:15:51
